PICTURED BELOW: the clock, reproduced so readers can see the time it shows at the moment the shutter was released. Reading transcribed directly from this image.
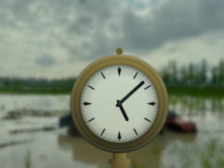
5:08
